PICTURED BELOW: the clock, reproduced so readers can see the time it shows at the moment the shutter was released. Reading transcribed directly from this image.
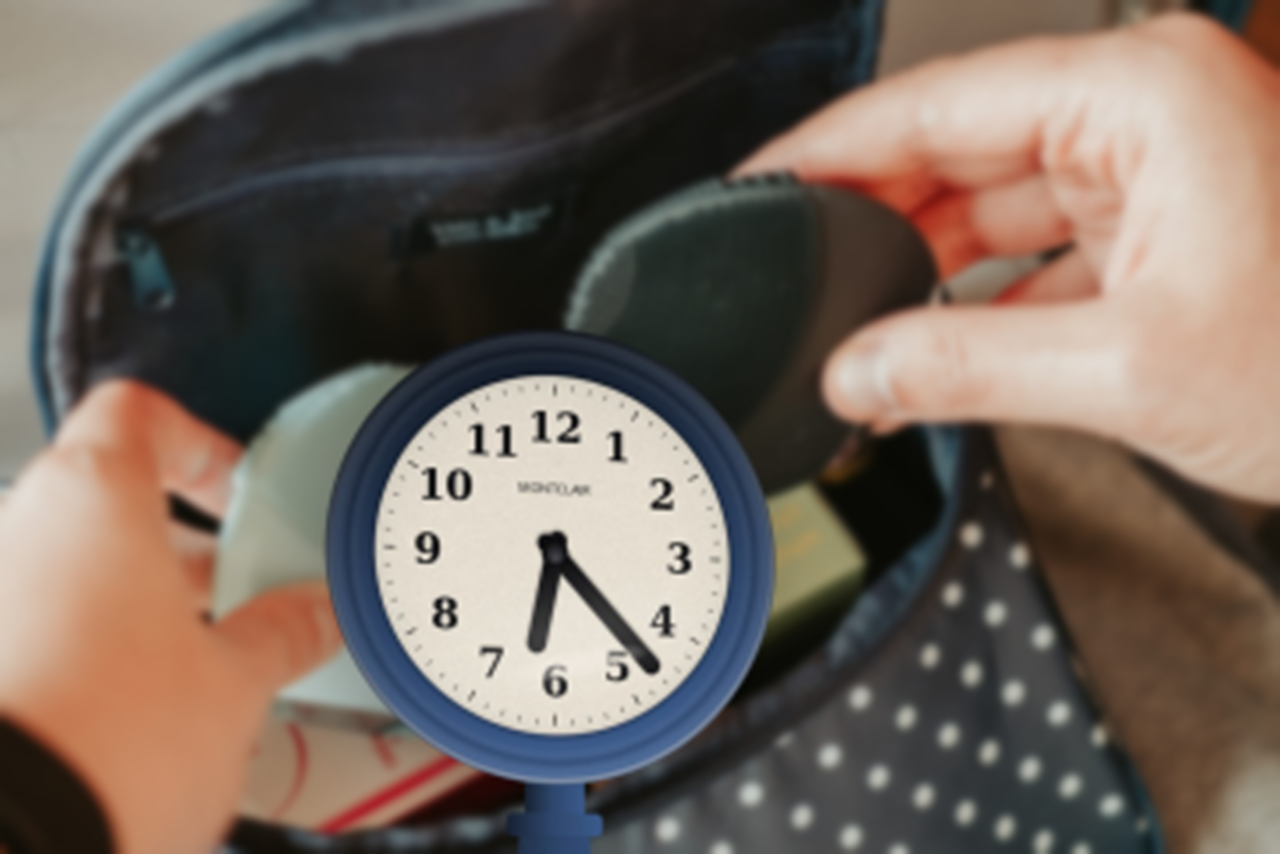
6:23
